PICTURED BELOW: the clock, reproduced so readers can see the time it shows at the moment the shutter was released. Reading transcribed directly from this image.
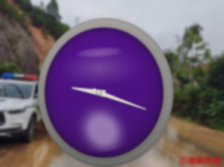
9:18
